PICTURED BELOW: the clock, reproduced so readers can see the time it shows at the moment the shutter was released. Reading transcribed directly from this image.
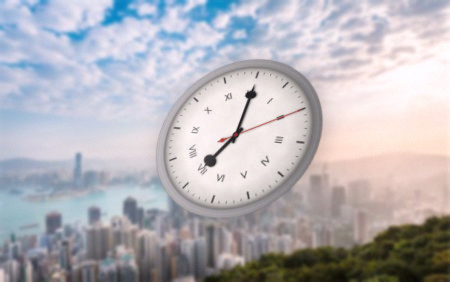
7:00:10
